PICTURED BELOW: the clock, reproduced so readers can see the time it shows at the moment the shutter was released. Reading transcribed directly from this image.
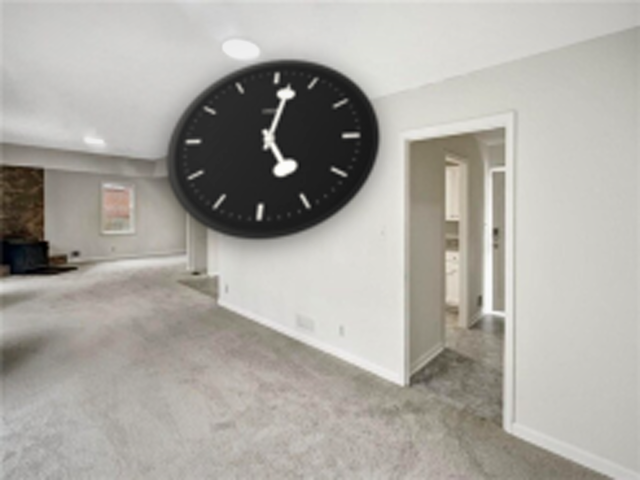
5:02
